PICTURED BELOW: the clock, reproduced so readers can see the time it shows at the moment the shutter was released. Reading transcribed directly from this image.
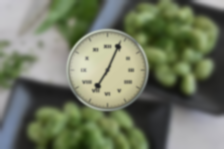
7:04
